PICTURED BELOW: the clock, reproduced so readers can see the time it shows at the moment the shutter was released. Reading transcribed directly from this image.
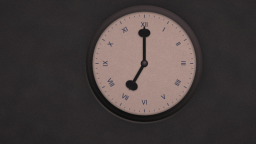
7:00
